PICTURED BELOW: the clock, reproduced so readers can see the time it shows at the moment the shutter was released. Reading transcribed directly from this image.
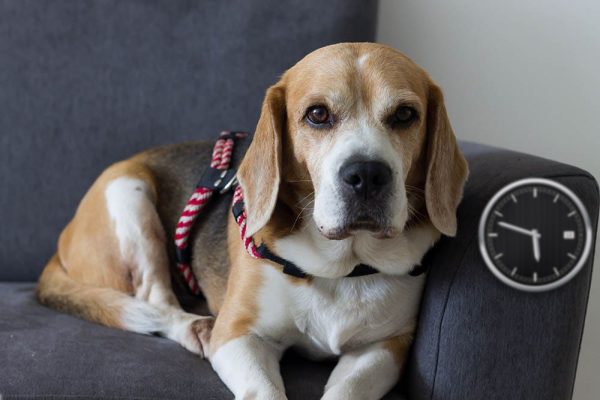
5:48
